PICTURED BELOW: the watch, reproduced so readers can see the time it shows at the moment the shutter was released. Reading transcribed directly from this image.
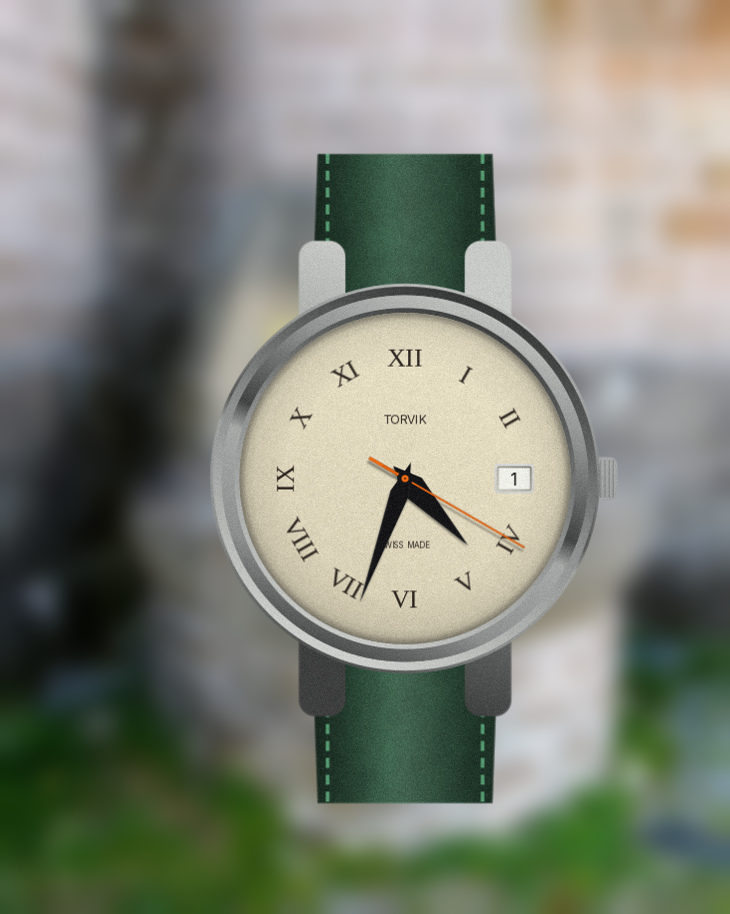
4:33:20
